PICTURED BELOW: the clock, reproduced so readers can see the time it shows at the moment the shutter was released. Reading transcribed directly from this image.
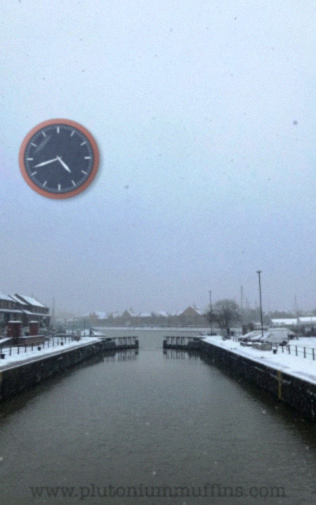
4:42
